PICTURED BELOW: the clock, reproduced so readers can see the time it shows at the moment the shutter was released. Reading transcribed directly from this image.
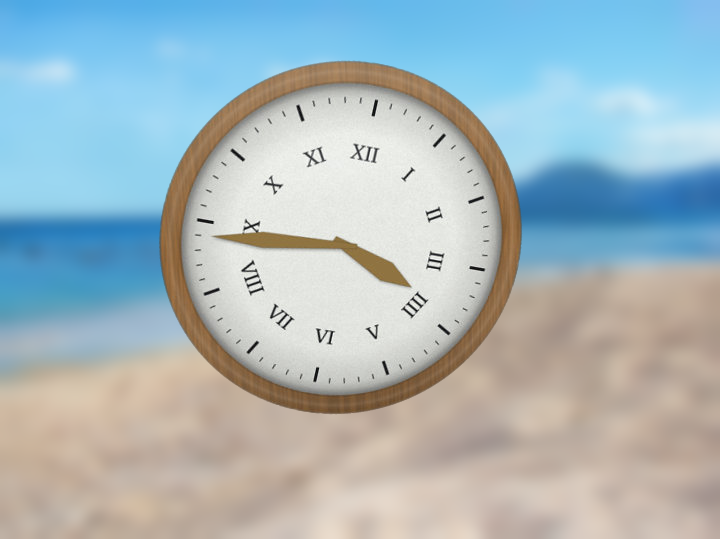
3:44
